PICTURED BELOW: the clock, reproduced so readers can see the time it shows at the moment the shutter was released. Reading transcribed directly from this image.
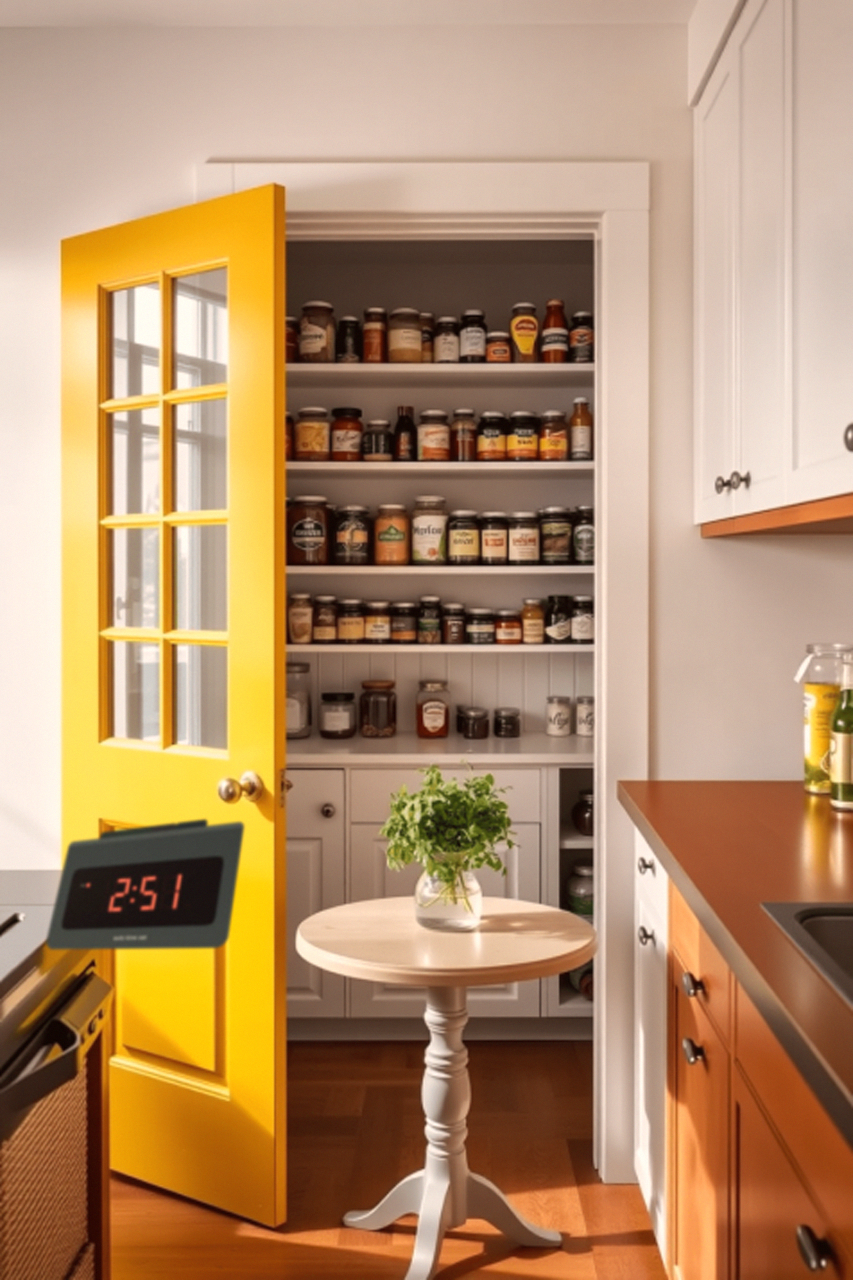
2:51
